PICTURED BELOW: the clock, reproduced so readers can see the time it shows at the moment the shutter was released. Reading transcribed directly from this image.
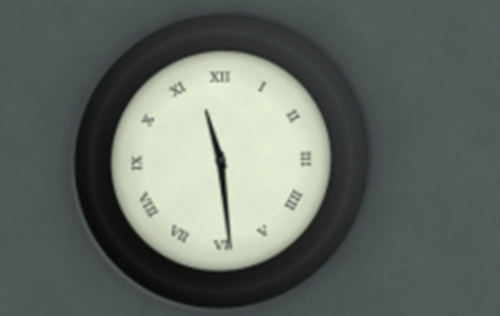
11:29
